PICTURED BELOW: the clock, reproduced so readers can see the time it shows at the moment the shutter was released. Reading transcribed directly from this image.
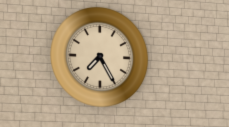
7:25
